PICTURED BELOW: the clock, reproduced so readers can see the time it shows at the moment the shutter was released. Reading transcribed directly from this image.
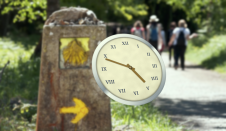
4:49
